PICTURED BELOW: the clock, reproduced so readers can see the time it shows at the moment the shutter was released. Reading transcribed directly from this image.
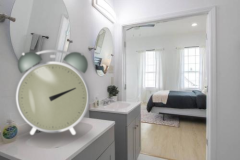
2:11
